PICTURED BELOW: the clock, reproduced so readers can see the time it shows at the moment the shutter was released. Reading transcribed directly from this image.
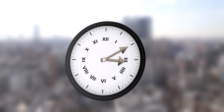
3:10
